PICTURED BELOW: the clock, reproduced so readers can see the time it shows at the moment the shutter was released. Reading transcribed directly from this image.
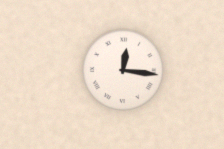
12:16
